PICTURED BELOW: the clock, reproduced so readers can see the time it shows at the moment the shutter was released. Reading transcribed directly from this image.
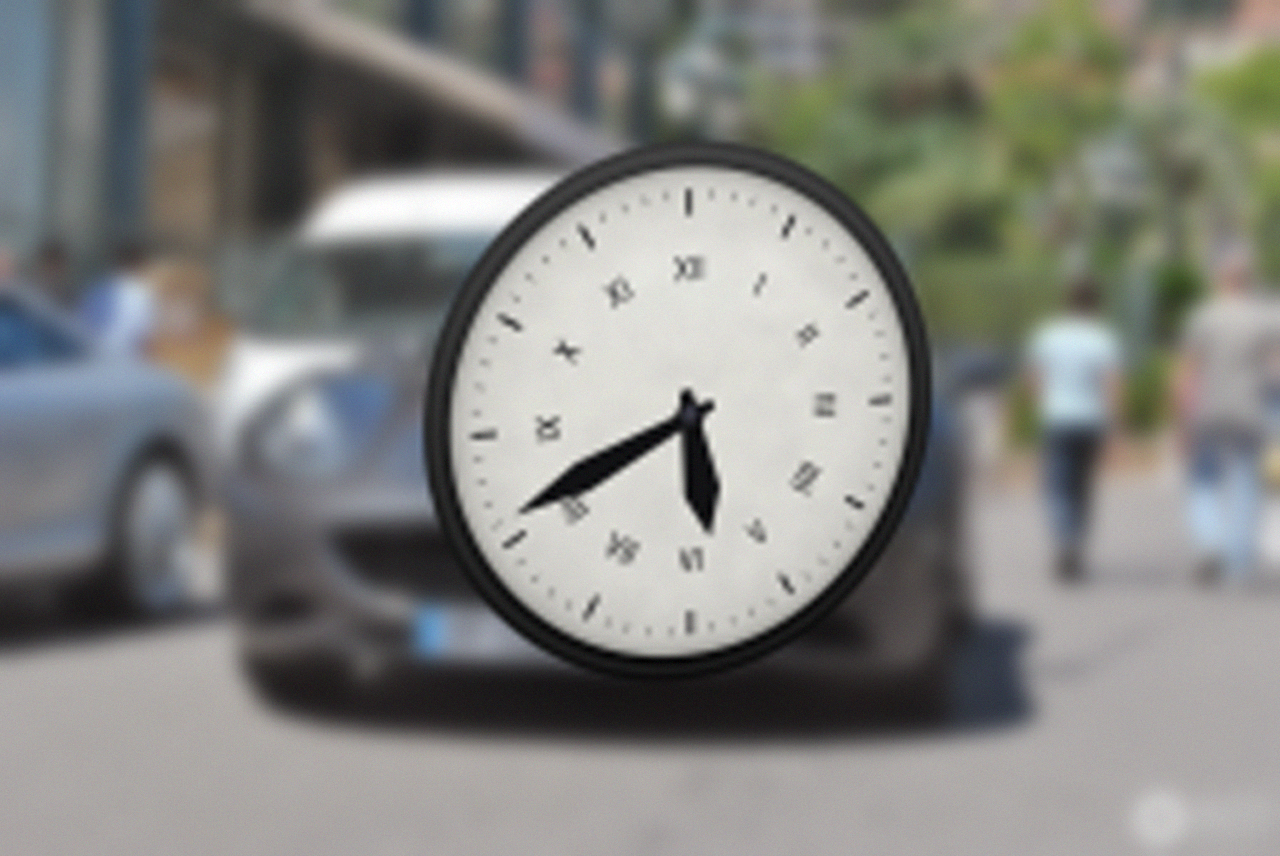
5:41
